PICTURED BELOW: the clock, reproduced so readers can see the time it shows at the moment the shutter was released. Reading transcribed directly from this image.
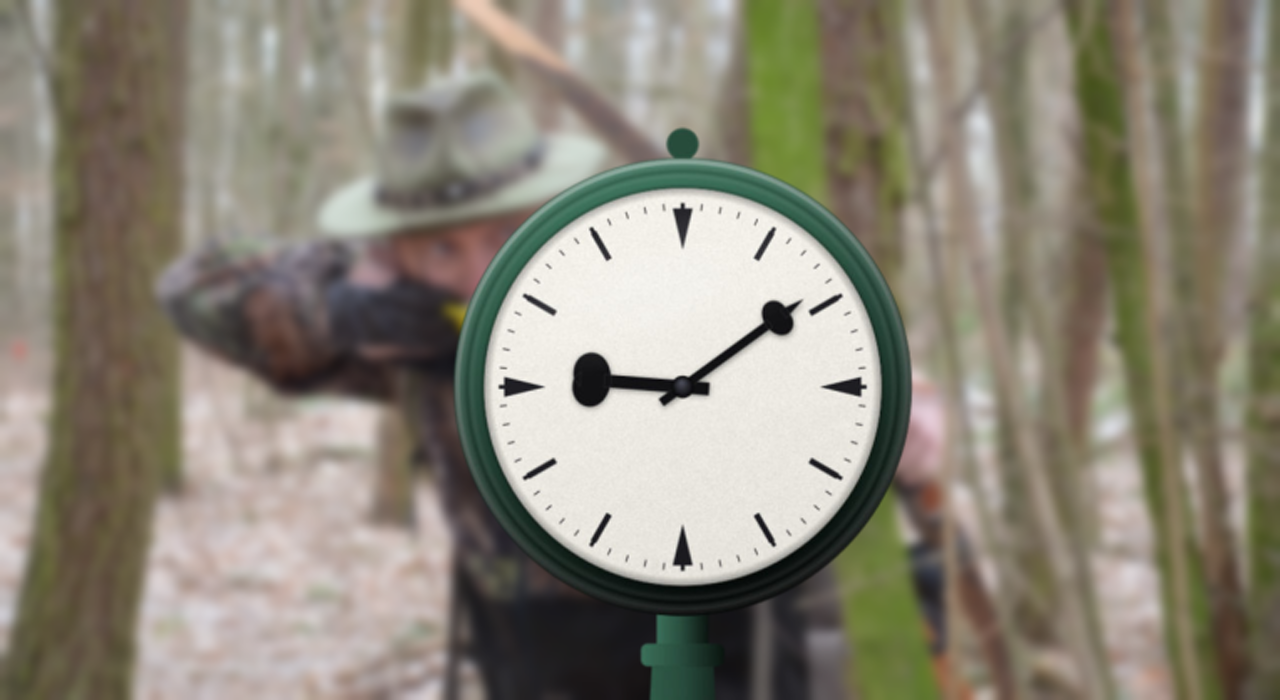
9:09
